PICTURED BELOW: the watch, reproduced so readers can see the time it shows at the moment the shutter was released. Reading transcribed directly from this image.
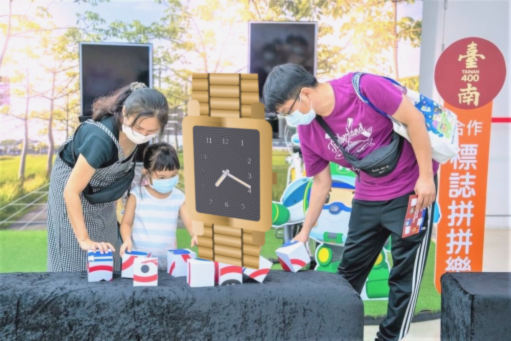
7:19
